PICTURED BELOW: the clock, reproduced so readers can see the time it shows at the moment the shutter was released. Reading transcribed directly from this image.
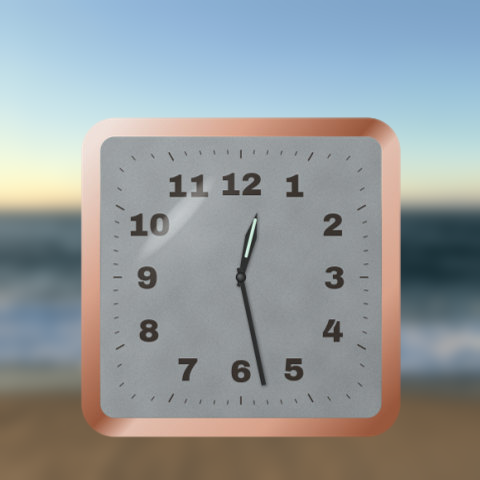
12:28
